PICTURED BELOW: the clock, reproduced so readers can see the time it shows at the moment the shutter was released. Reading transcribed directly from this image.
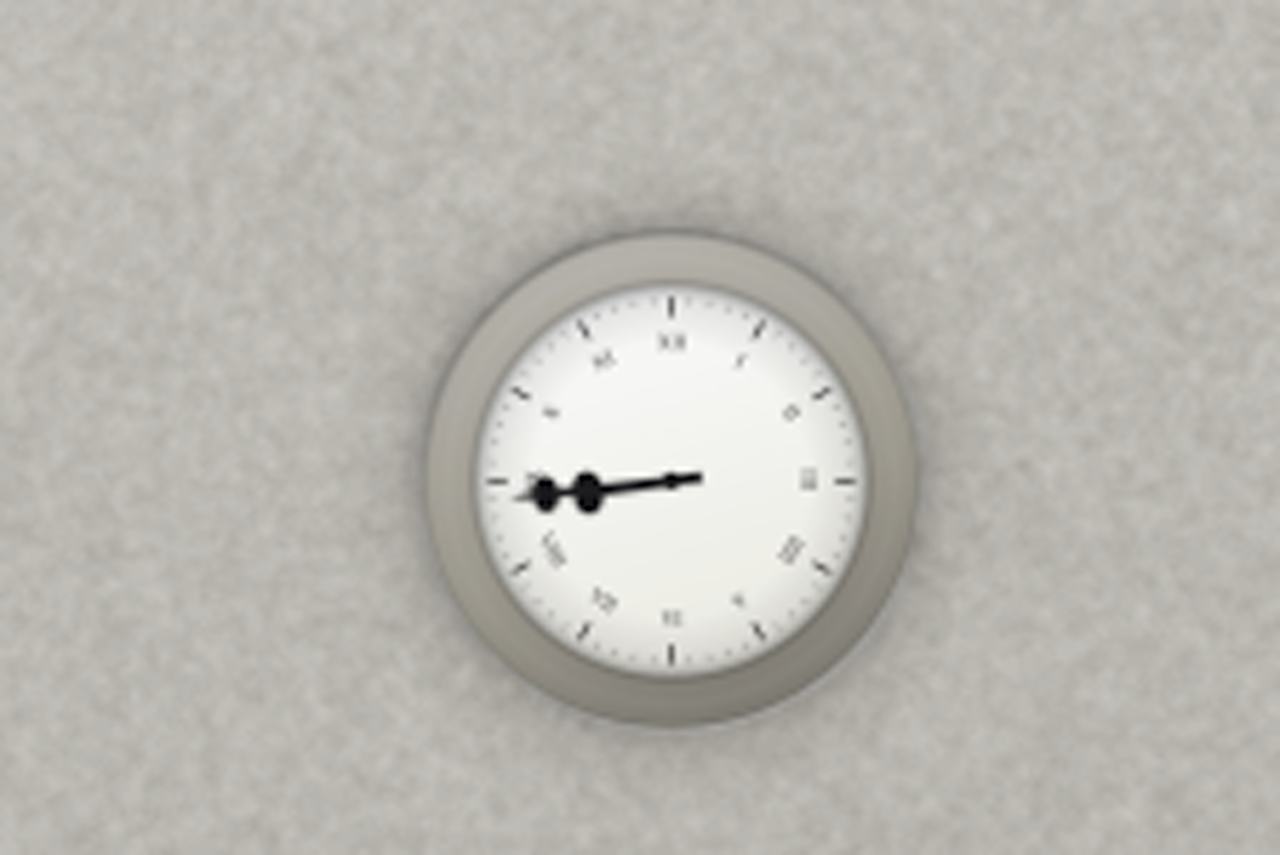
8:44
